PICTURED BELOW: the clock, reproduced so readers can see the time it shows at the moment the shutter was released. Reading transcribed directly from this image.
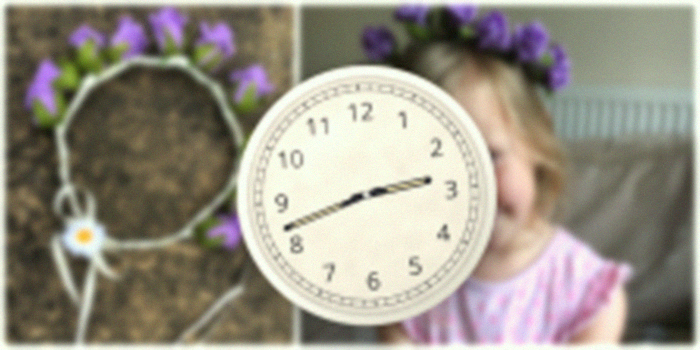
2:42
